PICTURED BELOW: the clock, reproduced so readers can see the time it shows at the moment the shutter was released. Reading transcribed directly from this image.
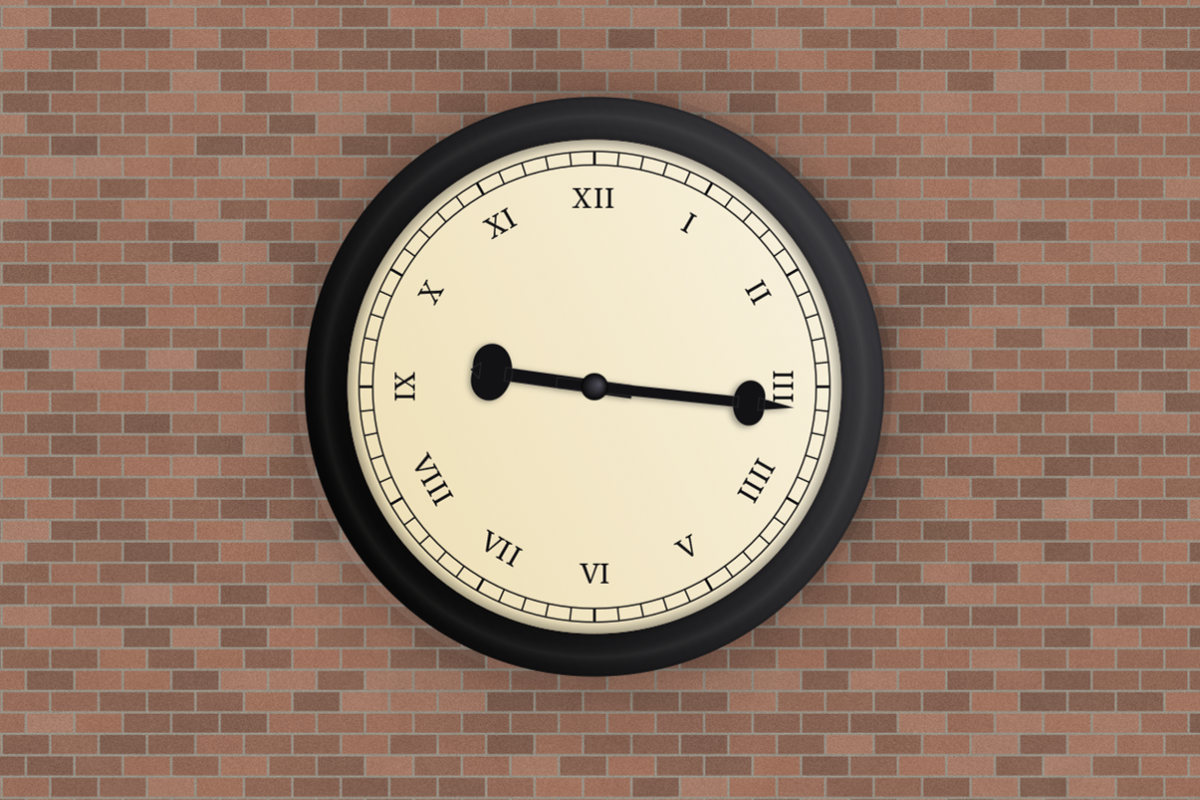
9:16
